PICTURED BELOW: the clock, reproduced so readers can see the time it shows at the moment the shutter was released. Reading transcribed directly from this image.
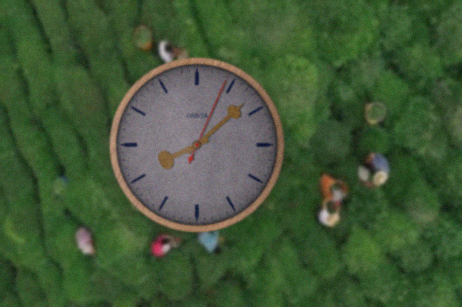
8:08:04
